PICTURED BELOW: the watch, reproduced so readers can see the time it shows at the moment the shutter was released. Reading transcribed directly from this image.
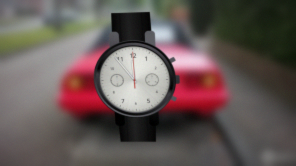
11:54
